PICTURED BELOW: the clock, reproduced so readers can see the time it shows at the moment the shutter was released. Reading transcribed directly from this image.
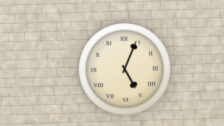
5:04
